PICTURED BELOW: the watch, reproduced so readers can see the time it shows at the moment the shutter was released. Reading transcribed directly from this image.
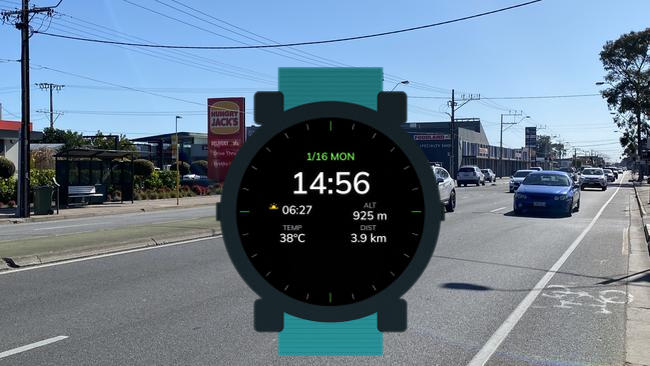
14:56
